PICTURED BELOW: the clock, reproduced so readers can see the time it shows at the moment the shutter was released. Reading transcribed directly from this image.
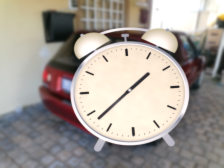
1:38
